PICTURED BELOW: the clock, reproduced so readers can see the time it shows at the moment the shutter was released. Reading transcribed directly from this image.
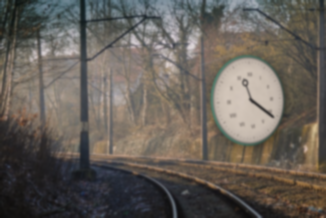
11:21
